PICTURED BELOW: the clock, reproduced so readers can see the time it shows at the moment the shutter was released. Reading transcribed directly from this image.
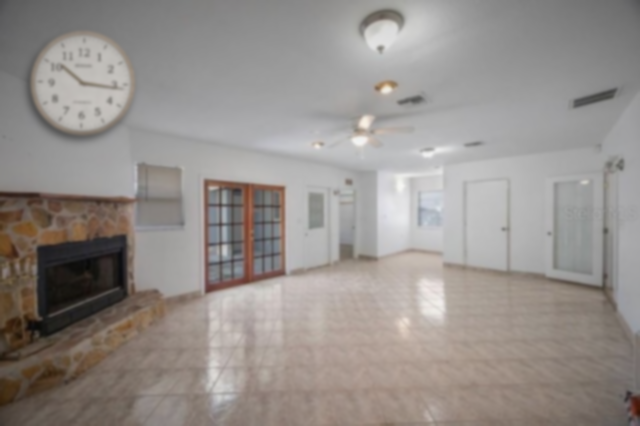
10:16
